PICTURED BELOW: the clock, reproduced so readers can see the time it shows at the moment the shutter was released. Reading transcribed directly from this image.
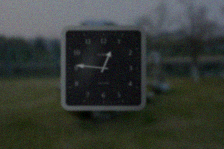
12:46
